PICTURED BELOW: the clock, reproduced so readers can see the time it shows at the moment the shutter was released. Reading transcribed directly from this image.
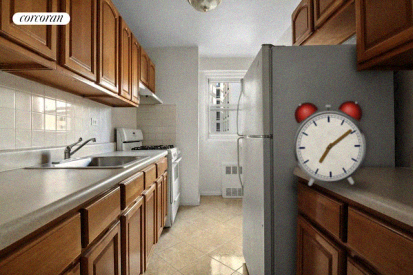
7:09
